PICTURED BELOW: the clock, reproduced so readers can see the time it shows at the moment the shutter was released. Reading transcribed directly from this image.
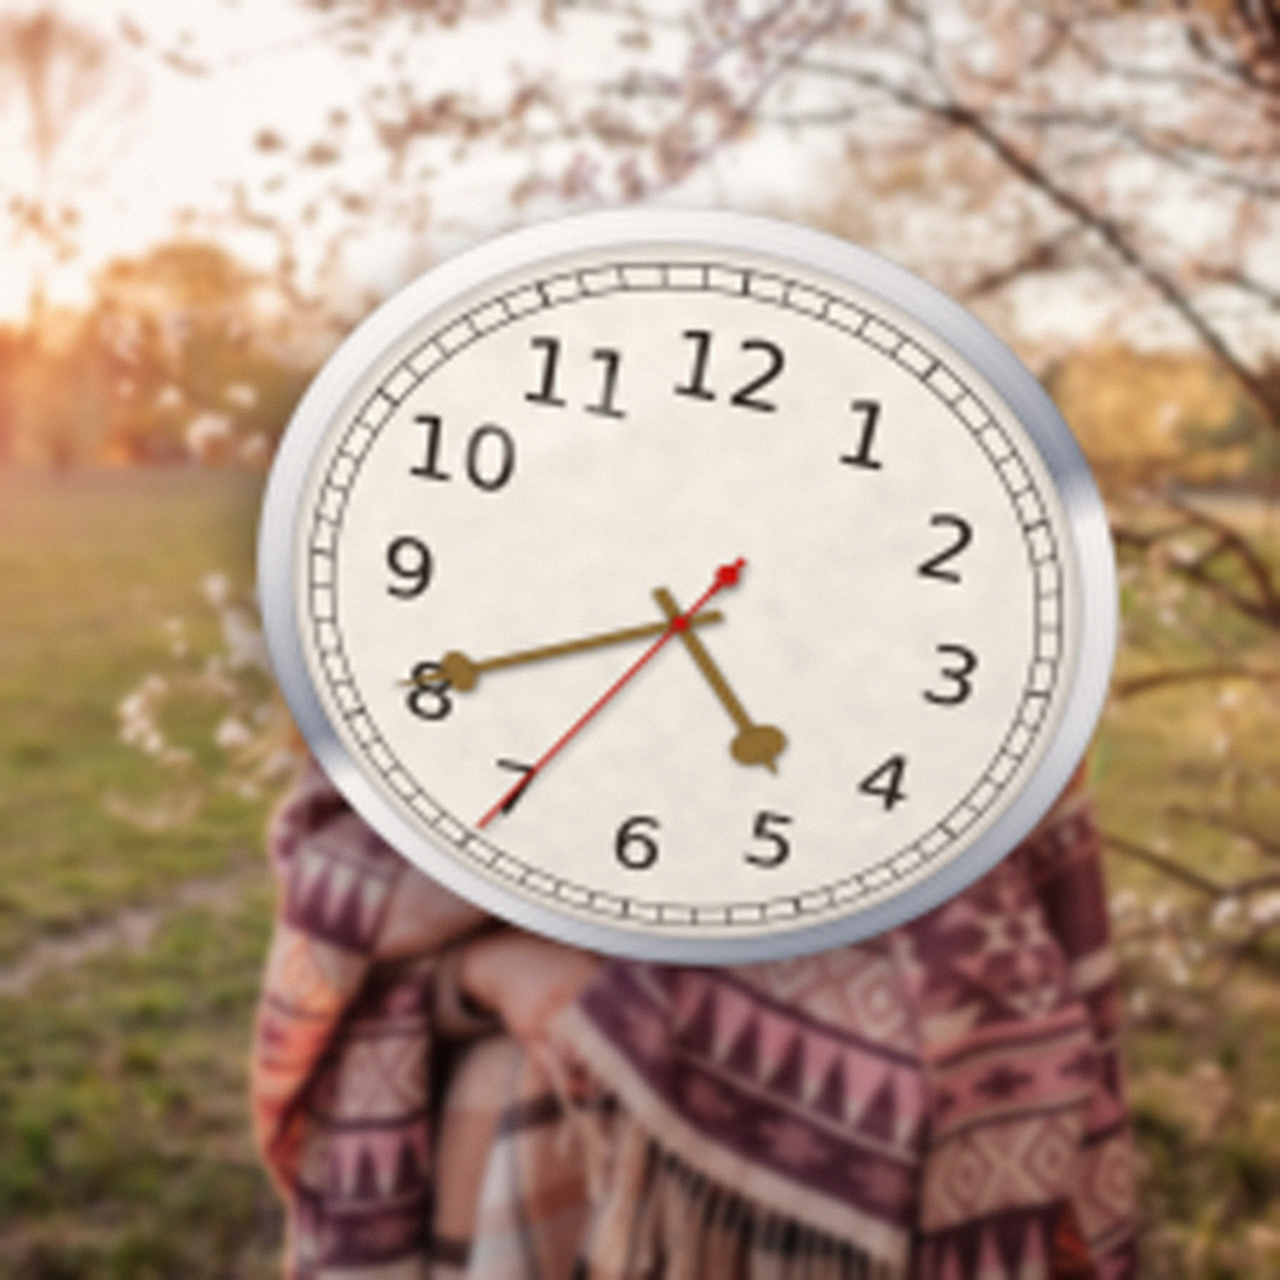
4:40:35
